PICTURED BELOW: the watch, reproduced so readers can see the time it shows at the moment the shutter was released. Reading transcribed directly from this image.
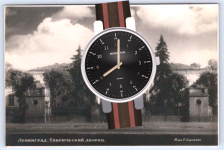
8:01
